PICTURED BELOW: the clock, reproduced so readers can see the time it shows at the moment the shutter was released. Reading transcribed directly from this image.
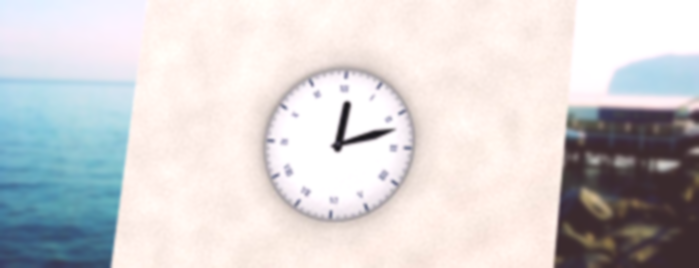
12:12
